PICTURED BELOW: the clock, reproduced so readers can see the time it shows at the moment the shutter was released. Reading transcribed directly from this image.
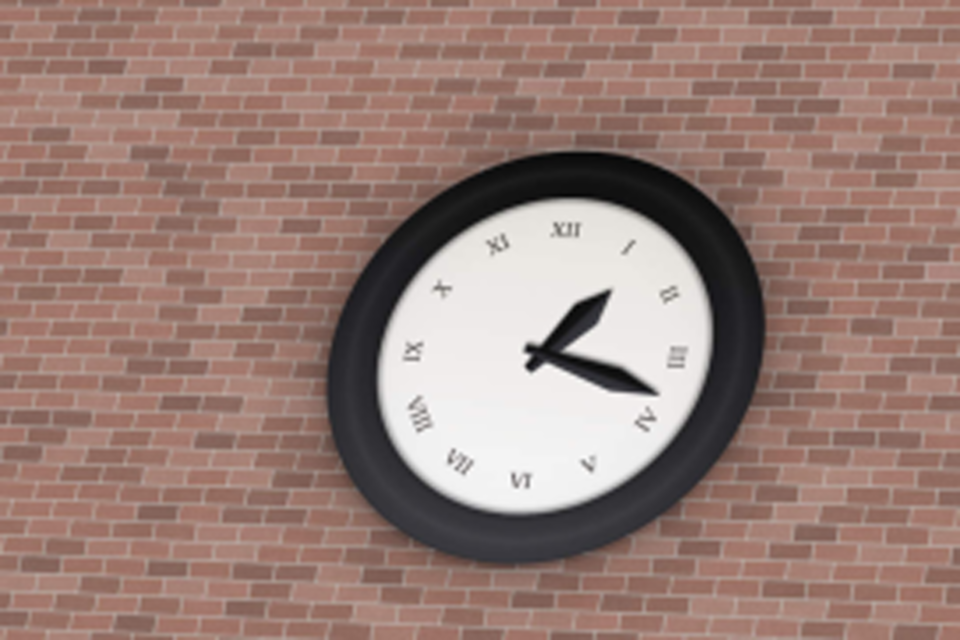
1:18
